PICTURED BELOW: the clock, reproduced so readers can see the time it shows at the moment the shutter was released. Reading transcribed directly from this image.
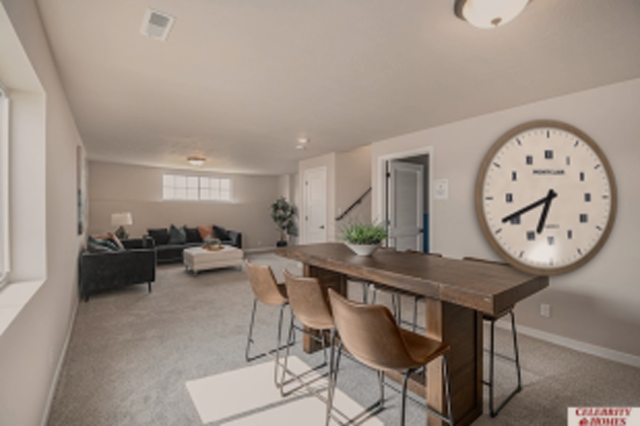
6:41
